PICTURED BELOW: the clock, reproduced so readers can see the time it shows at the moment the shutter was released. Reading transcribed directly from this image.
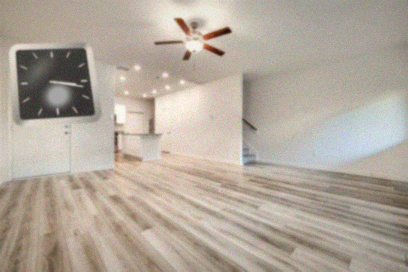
3:17
